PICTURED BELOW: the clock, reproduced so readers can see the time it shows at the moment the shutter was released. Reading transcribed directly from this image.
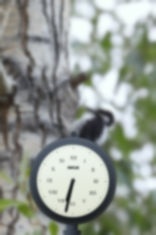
6:32
